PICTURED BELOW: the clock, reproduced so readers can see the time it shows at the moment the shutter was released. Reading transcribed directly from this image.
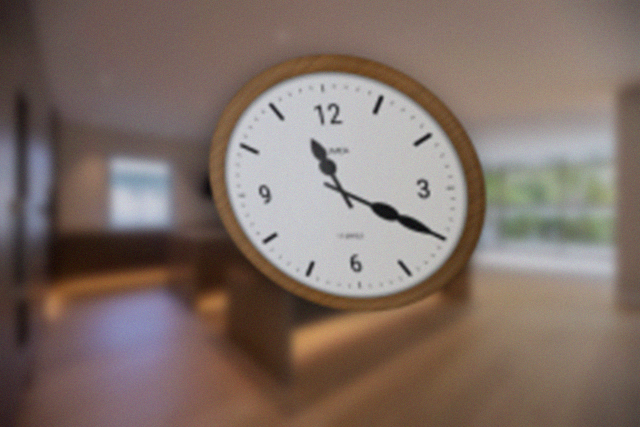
11:20
